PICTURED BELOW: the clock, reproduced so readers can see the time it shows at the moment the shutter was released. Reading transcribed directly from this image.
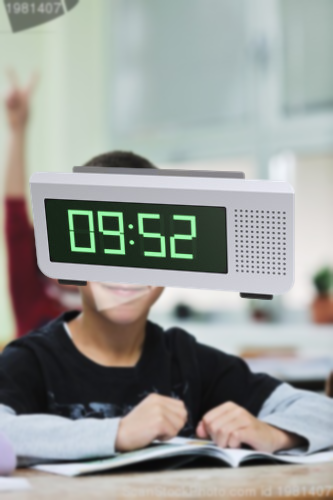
9:52
